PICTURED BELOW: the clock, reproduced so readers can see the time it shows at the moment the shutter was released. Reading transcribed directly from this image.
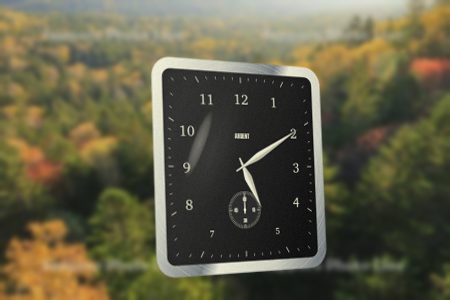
5:10
